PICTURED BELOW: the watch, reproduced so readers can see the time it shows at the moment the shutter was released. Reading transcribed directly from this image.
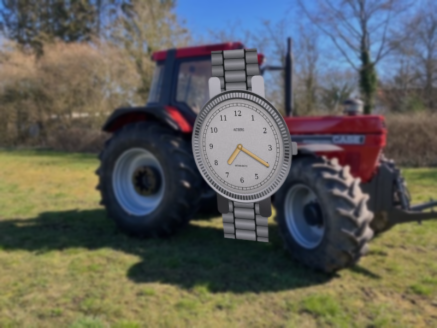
7:20
